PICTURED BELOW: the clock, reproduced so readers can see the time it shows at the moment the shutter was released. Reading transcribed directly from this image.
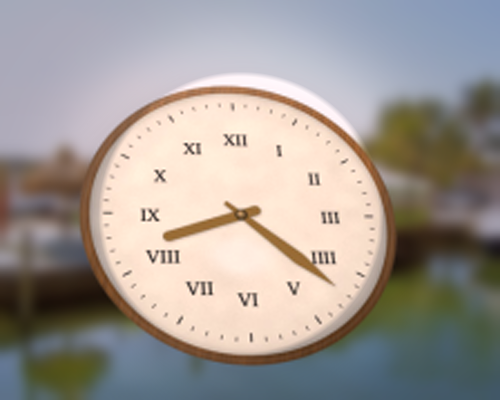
8:22
